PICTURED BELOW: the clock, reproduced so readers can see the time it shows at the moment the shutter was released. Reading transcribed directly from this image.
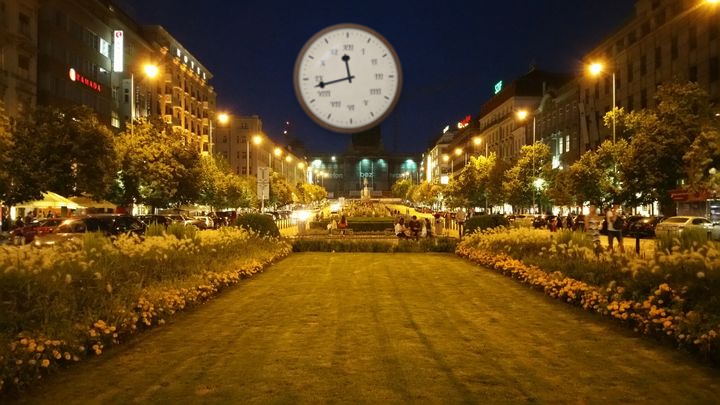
11:43
